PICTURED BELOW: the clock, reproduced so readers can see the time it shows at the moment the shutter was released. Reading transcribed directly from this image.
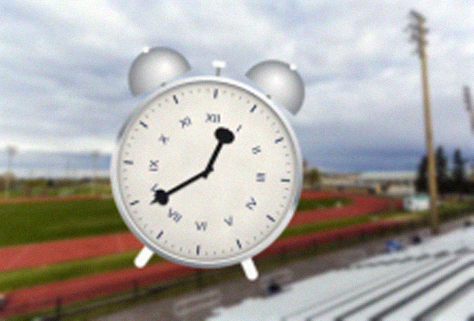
12:39
